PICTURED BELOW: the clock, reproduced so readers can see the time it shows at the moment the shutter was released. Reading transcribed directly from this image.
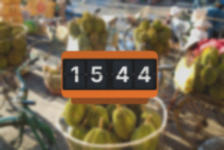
15:44
